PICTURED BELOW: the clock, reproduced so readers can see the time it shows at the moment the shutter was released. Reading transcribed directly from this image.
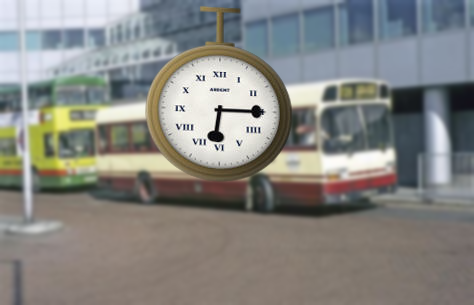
6:15
